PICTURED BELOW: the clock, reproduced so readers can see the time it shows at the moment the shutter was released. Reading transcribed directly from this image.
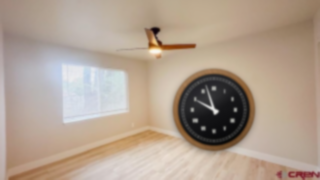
9:57
